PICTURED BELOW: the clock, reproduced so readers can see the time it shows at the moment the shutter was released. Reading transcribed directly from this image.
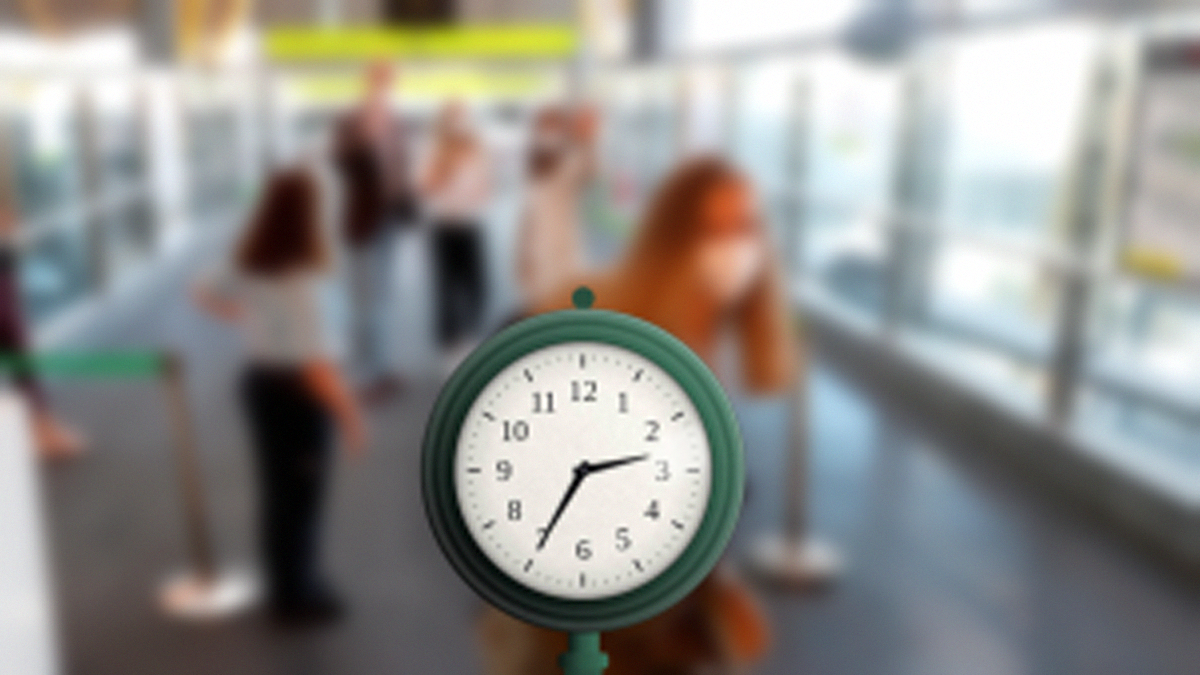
2:35
